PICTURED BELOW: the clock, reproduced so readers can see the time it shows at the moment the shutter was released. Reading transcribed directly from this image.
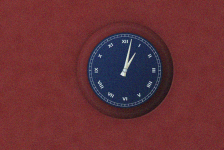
1:02
